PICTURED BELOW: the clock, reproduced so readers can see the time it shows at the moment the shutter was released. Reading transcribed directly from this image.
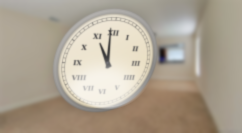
10:59
